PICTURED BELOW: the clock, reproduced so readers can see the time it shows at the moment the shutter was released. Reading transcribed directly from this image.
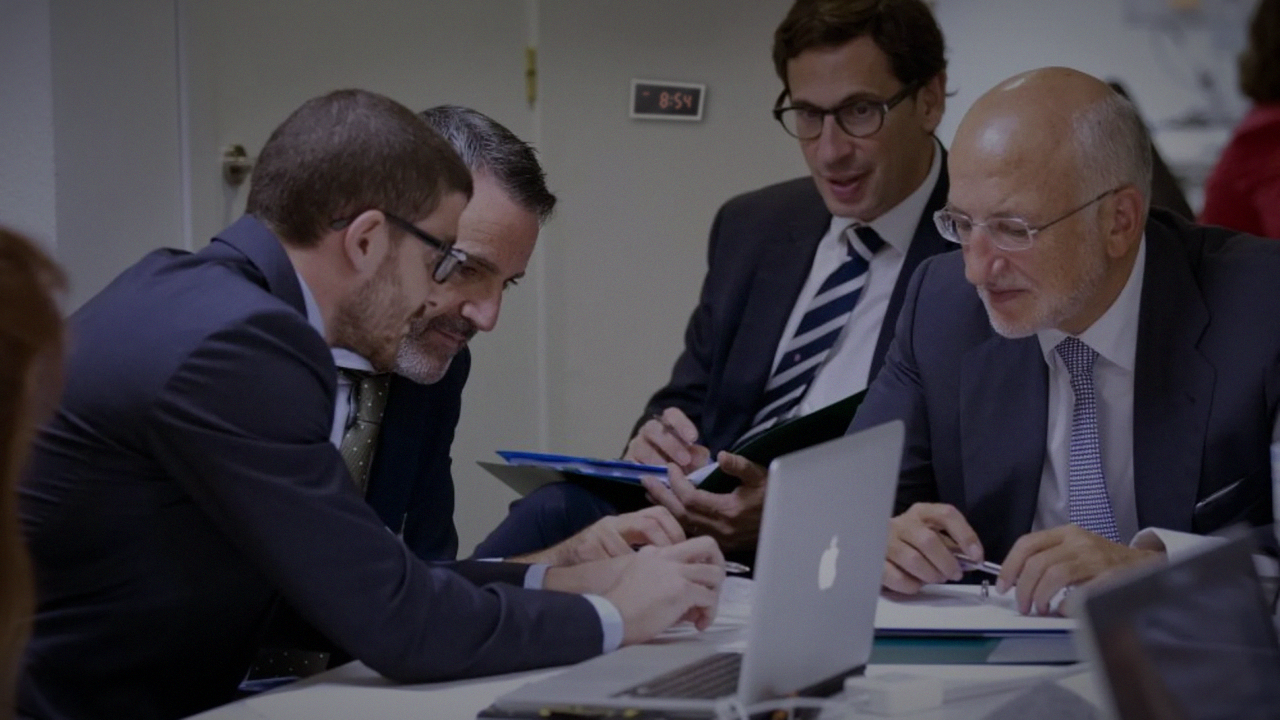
8:54
